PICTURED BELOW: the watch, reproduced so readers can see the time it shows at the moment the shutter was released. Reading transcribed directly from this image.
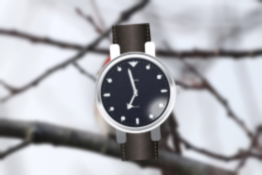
6:58
